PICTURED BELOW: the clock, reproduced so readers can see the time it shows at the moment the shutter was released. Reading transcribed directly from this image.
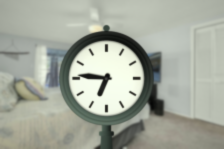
6:46
